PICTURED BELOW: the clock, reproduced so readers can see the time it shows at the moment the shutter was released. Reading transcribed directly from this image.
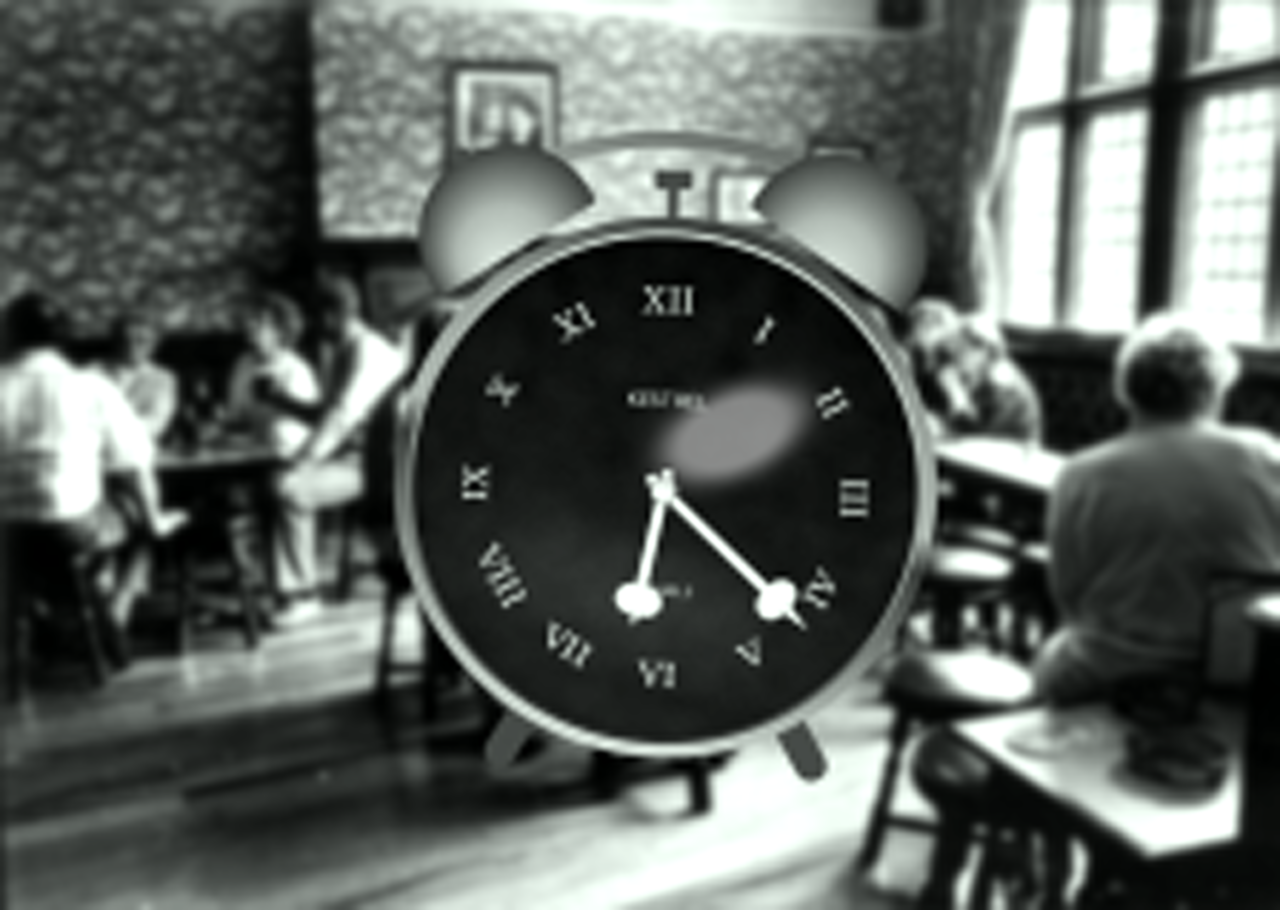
6:22
